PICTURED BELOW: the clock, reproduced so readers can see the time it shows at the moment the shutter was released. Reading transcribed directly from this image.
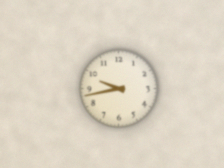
9:43
